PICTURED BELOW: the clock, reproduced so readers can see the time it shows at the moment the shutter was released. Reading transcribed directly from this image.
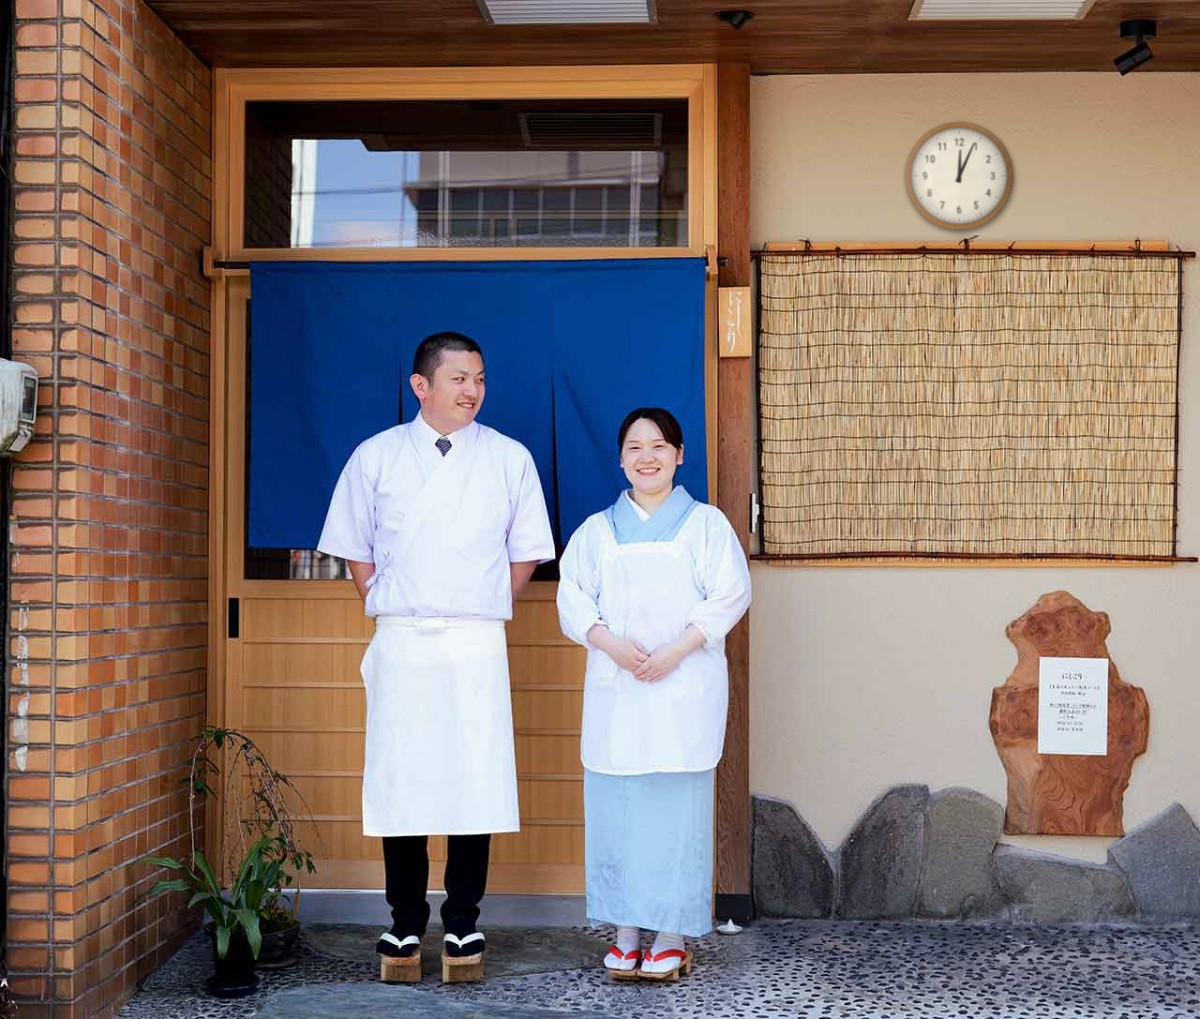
12:04
